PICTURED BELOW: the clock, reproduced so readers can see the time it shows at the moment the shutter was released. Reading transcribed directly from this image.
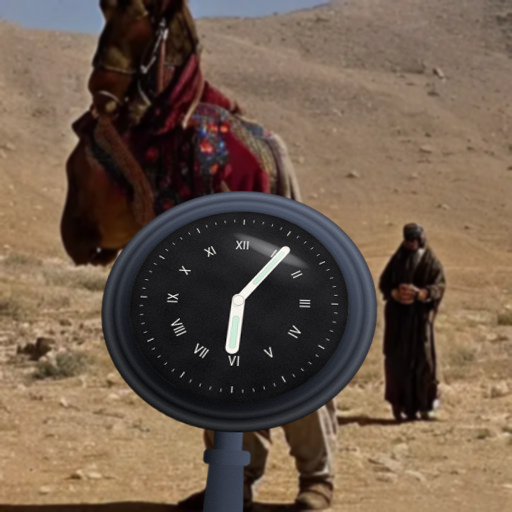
6:06
